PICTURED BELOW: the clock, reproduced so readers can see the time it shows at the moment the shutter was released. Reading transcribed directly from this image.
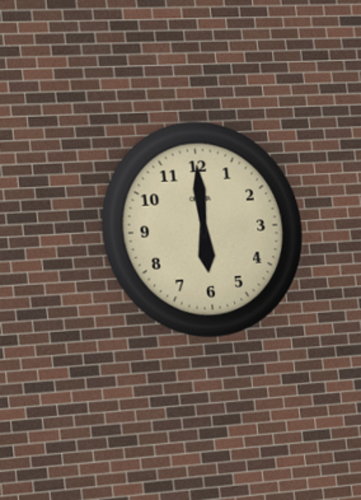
6:00
